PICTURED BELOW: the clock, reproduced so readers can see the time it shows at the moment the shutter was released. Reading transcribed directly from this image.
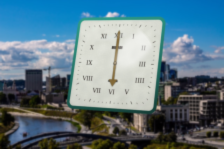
6:00
